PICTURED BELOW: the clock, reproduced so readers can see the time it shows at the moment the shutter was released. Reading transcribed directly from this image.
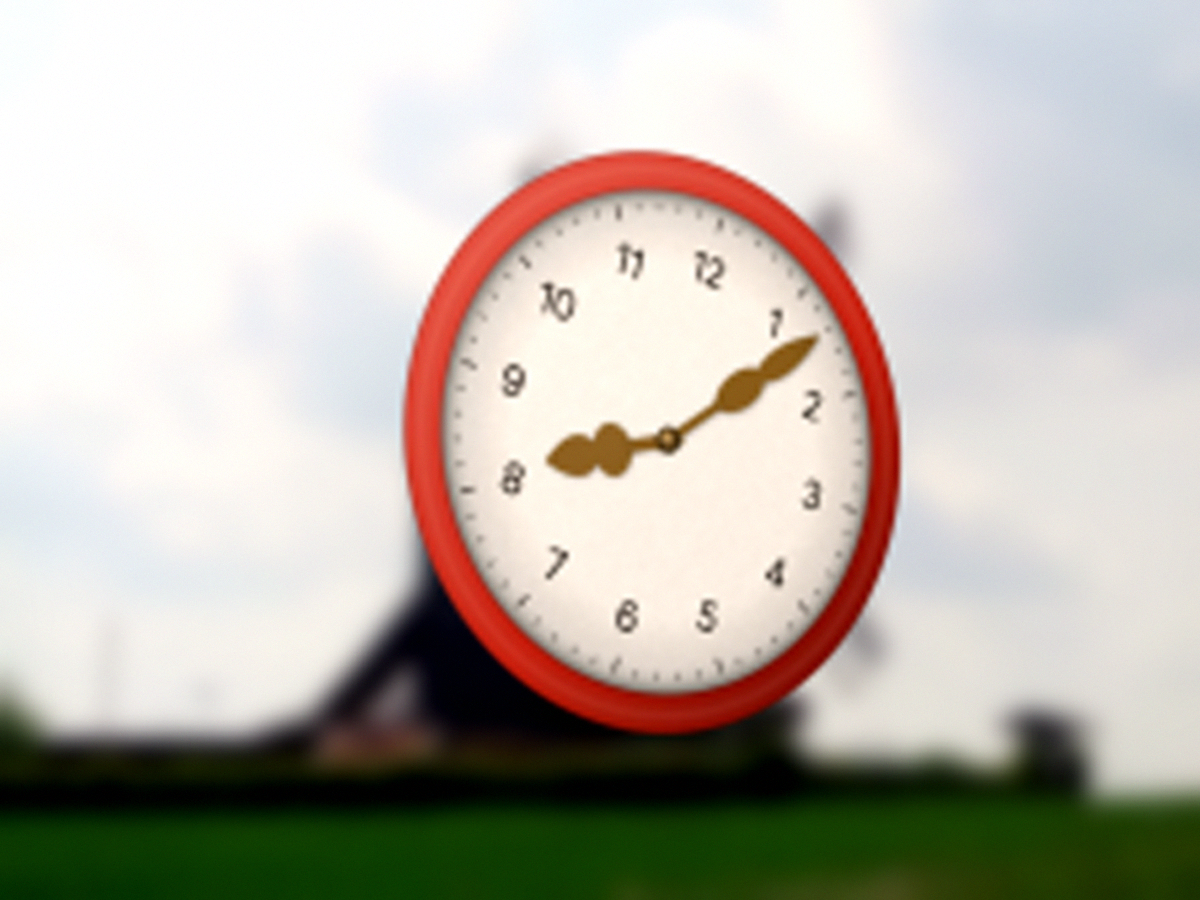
8:07
